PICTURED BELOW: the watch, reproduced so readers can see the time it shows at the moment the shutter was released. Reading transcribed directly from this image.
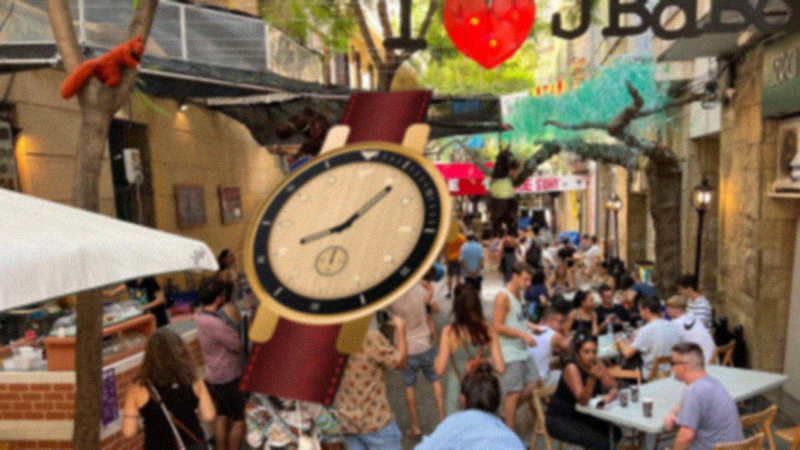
8:06
